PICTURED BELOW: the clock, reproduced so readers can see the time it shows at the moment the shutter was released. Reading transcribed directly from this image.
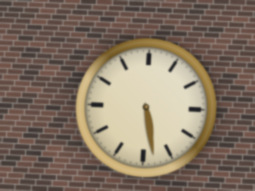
5:28
